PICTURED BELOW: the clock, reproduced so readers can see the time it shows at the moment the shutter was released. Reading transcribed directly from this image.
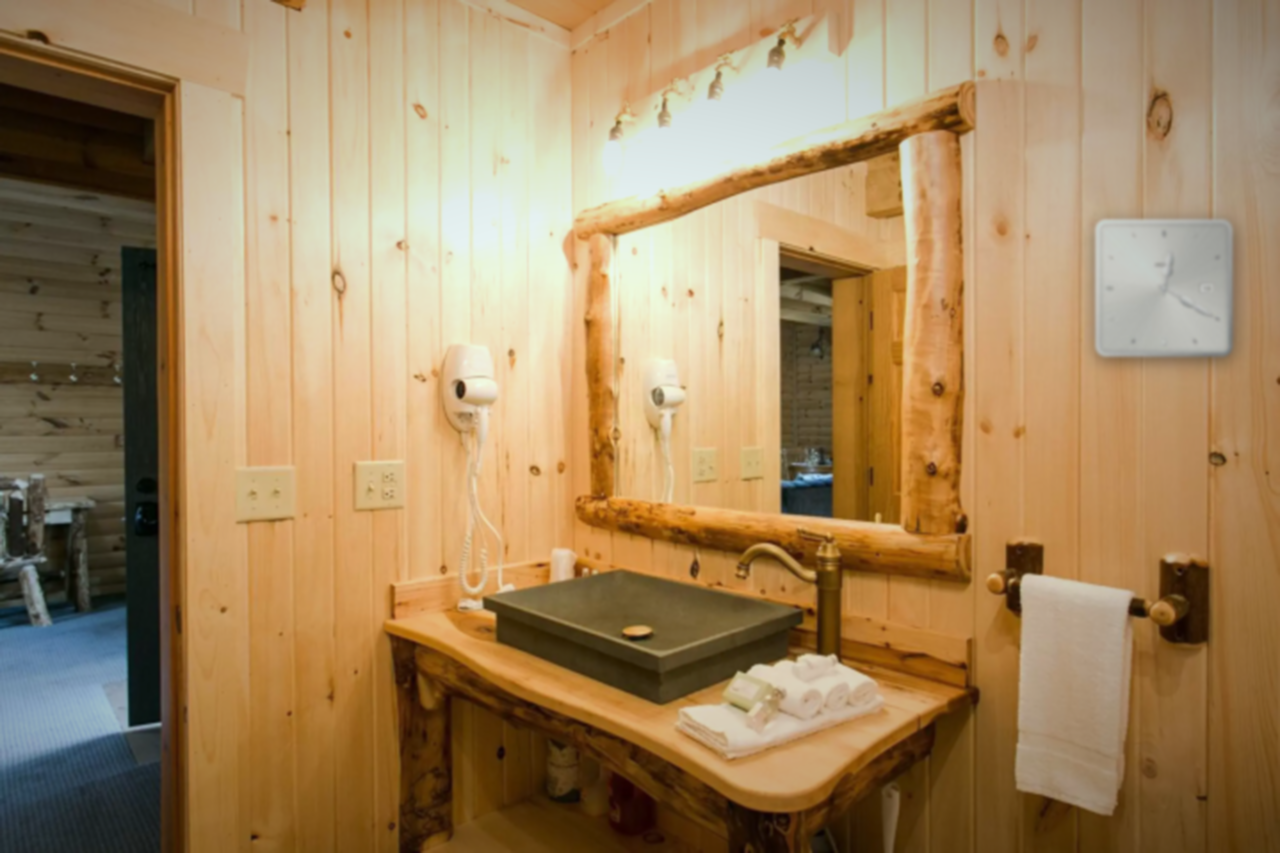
12:20
